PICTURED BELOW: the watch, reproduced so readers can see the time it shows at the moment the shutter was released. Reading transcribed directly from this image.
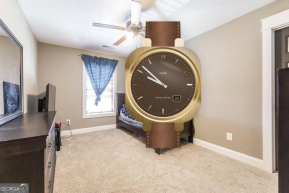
9:52
